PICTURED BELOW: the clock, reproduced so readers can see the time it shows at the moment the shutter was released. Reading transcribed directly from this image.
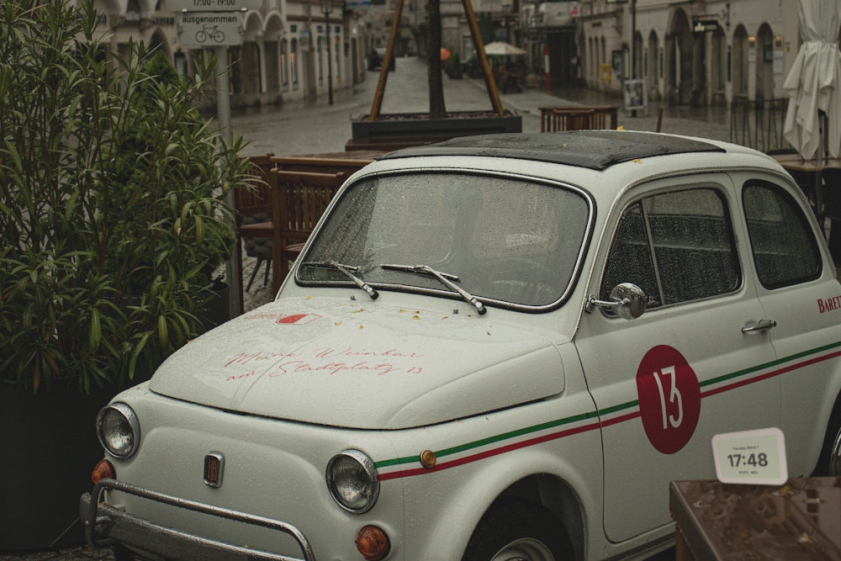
17:48
